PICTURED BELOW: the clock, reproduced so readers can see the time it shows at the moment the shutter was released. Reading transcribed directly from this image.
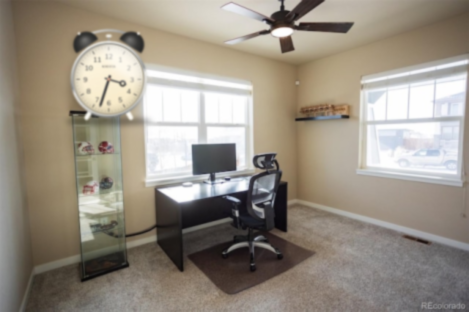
3:33
